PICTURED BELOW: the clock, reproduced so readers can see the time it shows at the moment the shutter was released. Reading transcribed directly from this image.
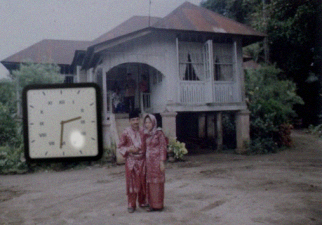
2:31
